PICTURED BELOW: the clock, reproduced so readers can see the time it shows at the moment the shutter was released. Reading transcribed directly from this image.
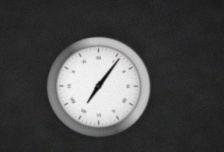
7:06
